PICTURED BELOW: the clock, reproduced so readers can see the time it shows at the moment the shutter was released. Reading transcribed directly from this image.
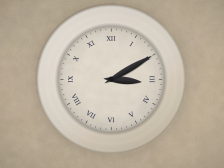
3:10
